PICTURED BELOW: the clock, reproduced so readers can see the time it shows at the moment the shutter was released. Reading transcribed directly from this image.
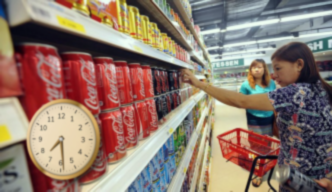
7:29
